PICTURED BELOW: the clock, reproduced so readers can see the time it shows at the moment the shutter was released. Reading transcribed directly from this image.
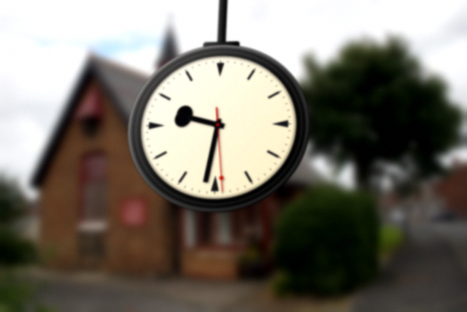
9:31:29
